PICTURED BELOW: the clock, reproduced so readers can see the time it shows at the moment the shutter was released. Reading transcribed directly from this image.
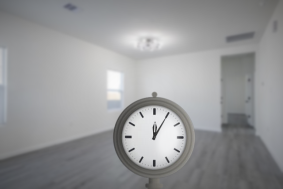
12:05
